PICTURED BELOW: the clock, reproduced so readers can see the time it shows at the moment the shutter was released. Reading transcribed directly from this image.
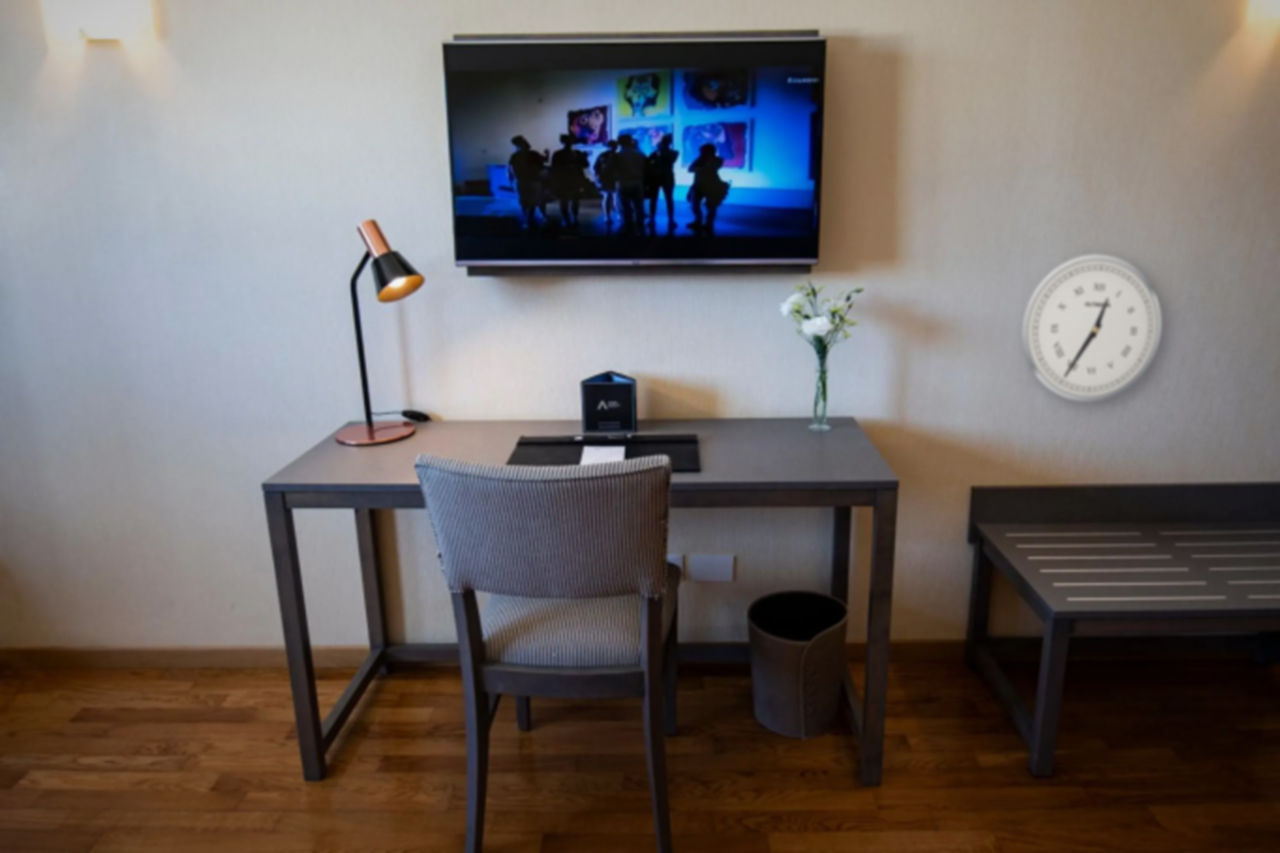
12:35
